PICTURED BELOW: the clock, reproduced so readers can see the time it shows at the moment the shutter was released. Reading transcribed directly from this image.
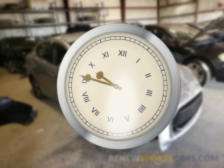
9:46
